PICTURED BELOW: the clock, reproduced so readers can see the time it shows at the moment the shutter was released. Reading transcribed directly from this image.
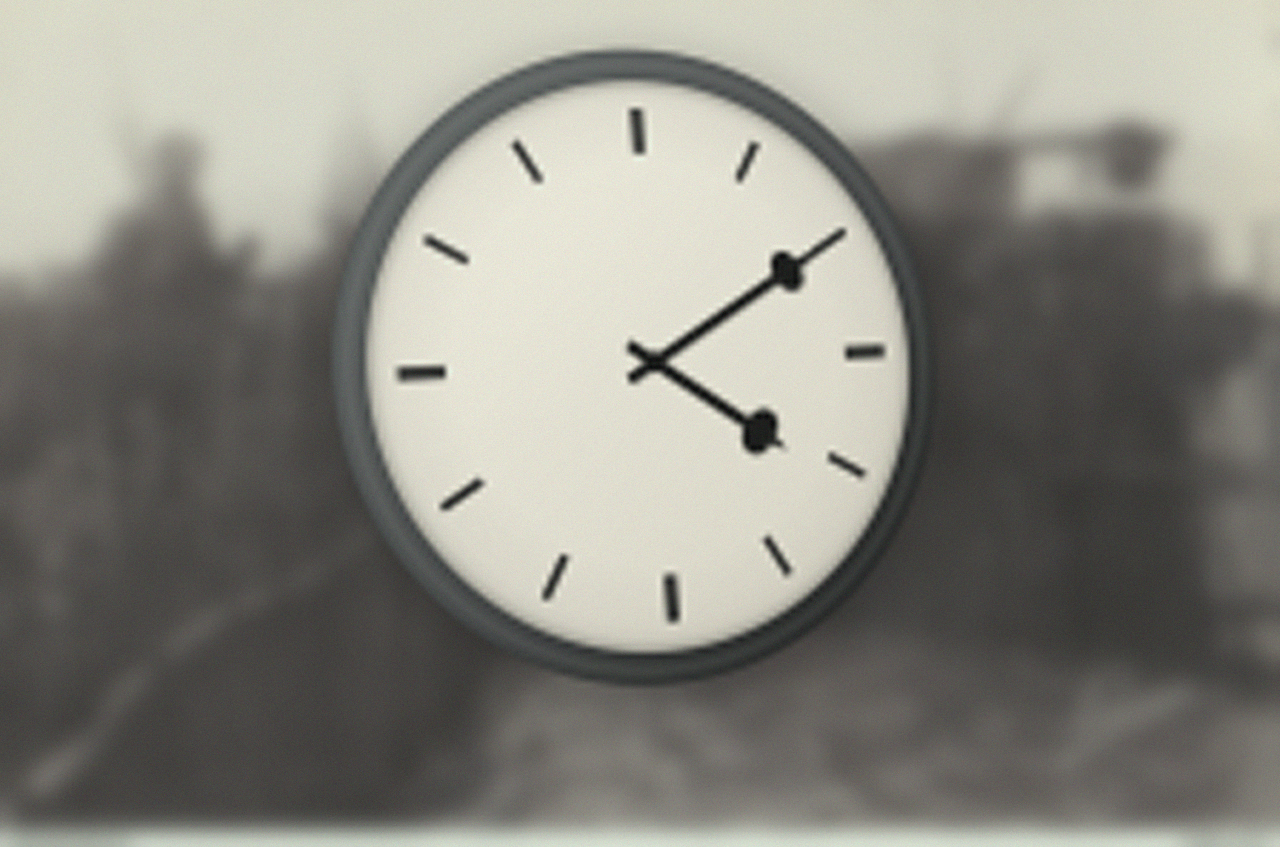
4:10
